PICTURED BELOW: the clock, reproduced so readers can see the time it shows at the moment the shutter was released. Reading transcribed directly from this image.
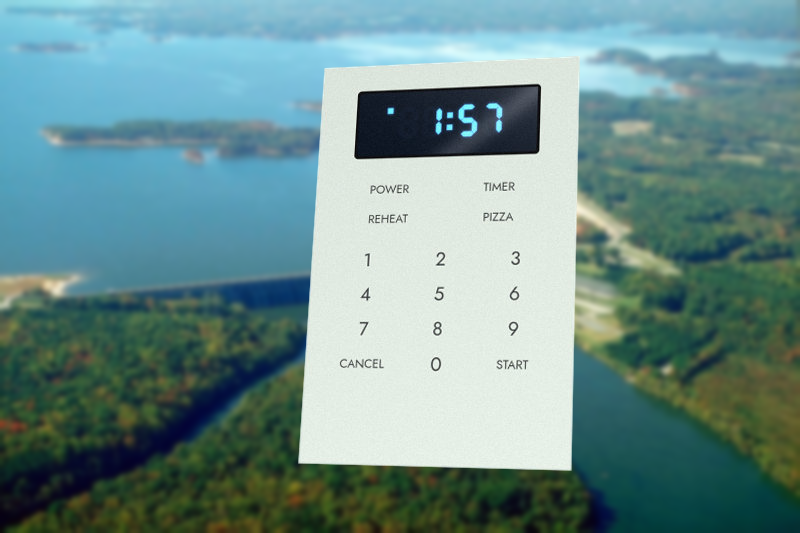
1:57
